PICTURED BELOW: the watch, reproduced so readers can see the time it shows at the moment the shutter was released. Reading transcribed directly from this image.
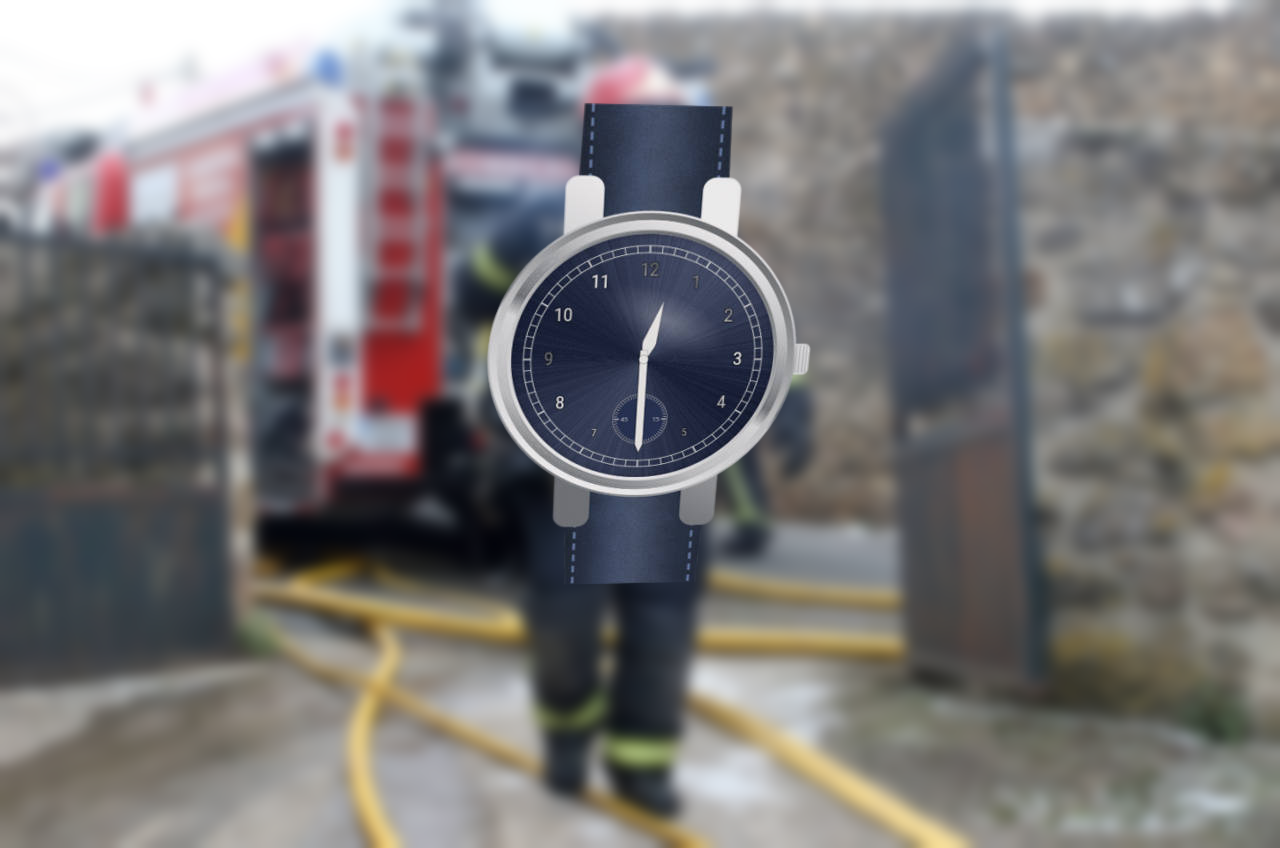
12:30
